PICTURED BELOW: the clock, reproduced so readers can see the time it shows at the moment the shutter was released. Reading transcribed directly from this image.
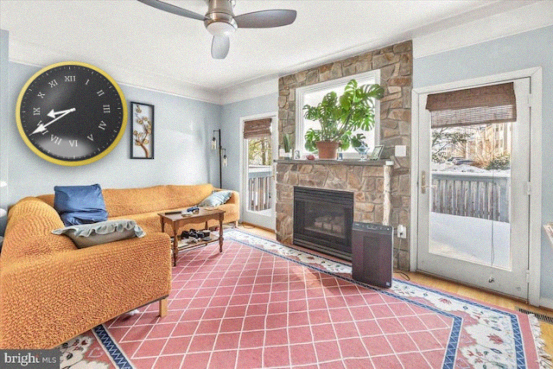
8:40
